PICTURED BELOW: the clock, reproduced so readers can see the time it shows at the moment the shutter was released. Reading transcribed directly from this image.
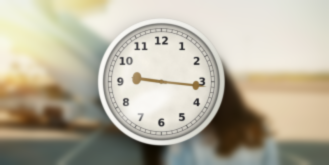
9:16
